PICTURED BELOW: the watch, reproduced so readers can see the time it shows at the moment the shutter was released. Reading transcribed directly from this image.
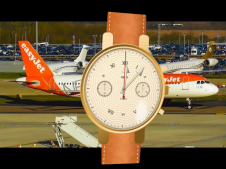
12:07
